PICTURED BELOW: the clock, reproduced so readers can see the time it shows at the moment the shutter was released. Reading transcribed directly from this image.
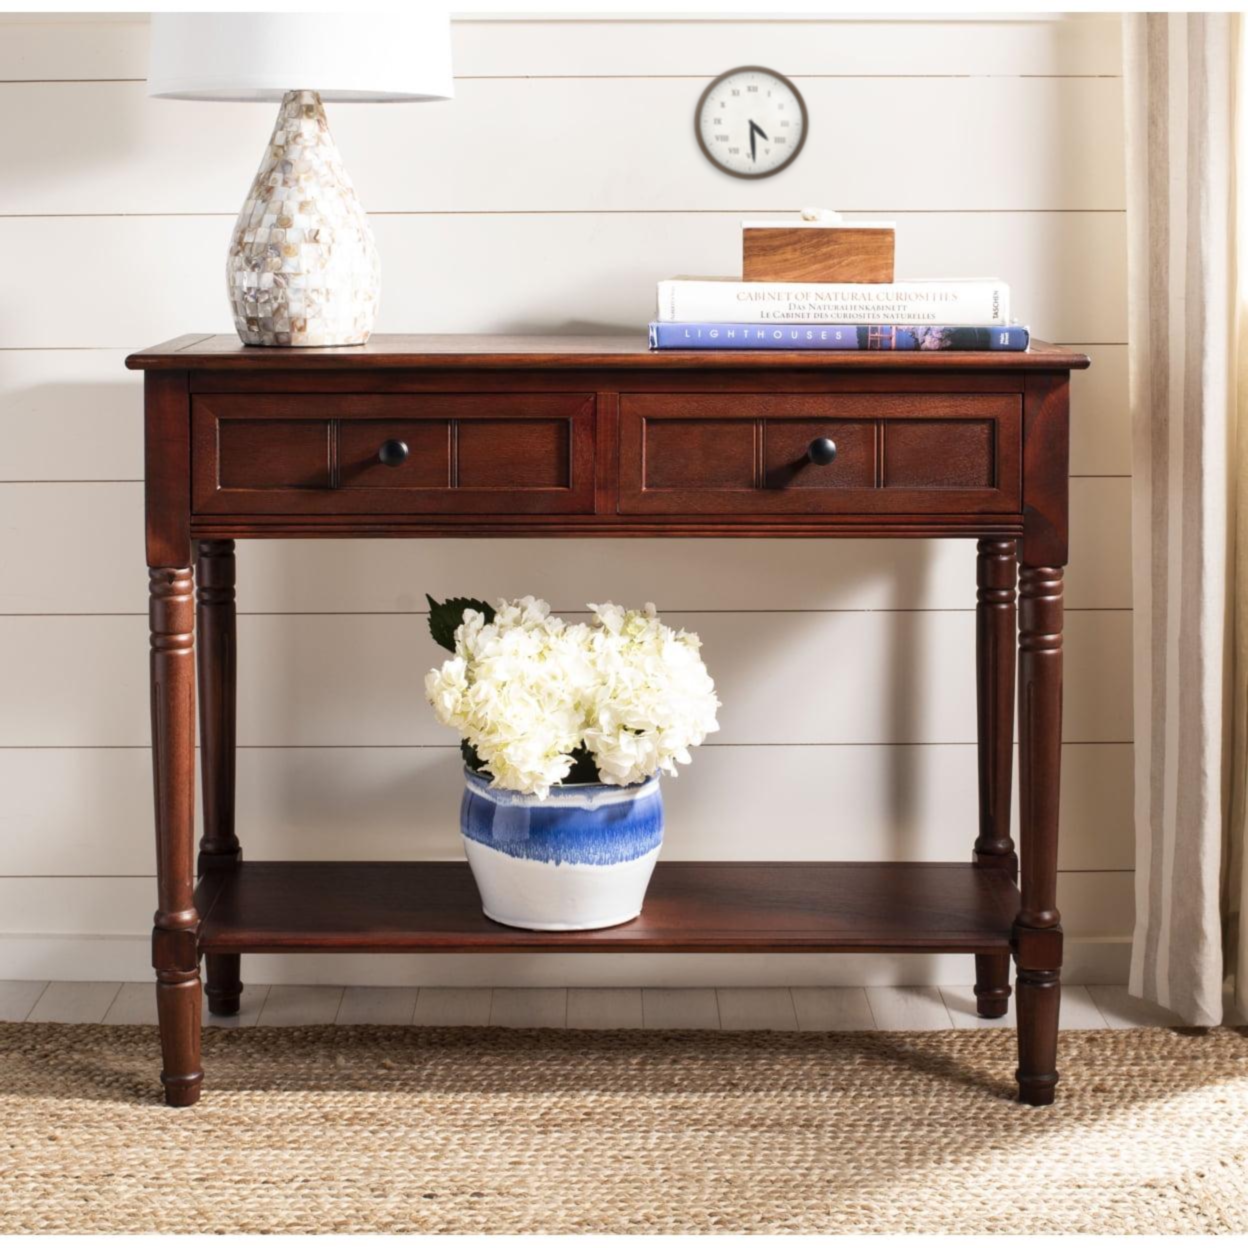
4:29
